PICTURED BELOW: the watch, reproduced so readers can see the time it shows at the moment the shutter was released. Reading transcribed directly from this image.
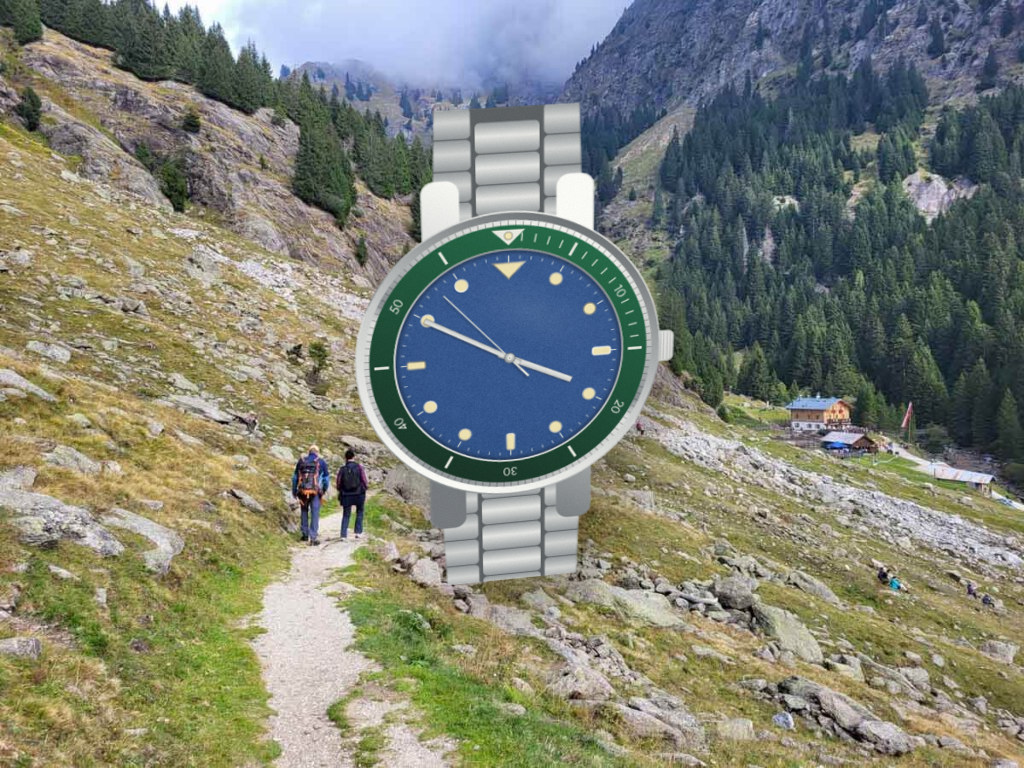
3:49:53
